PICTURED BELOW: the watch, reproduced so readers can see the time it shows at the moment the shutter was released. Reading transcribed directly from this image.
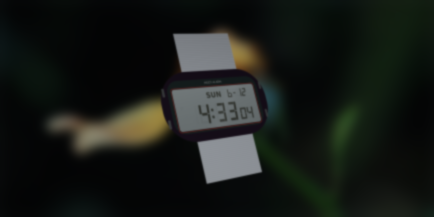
4:33:04
